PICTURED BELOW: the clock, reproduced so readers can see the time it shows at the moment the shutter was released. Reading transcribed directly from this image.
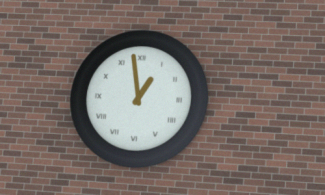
12:58
